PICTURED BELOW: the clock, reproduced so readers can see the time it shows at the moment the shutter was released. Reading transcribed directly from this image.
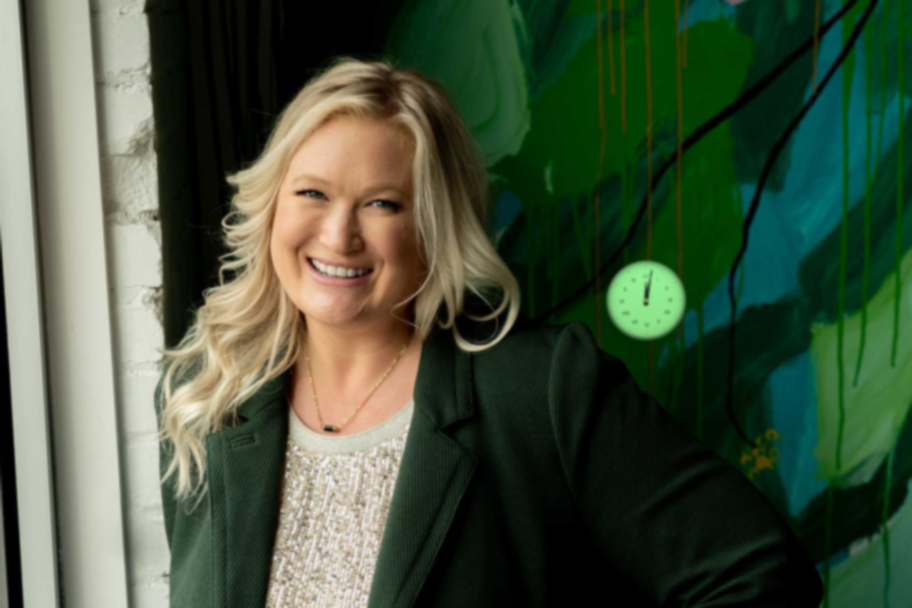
12:02
